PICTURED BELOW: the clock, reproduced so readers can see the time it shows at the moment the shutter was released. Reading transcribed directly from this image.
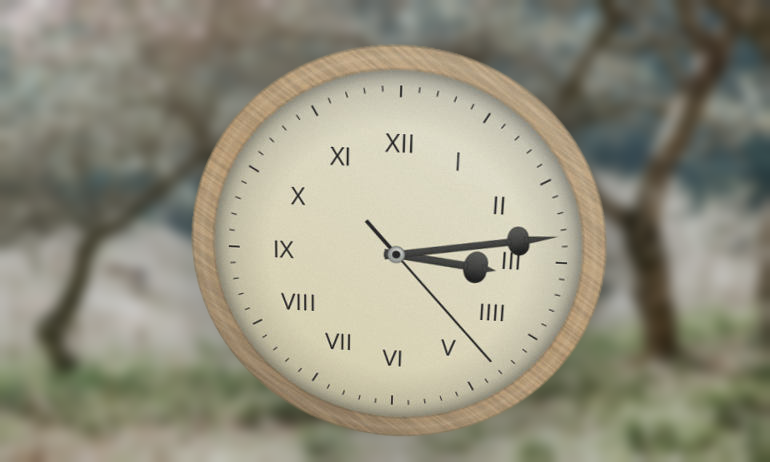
3:13:23
